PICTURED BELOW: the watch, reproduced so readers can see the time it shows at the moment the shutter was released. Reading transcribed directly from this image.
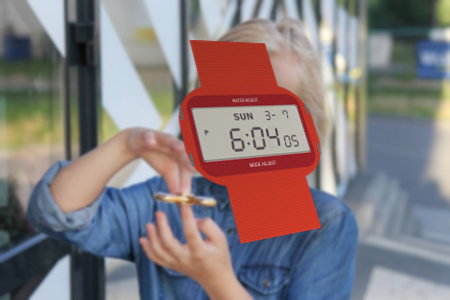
6:04:05
